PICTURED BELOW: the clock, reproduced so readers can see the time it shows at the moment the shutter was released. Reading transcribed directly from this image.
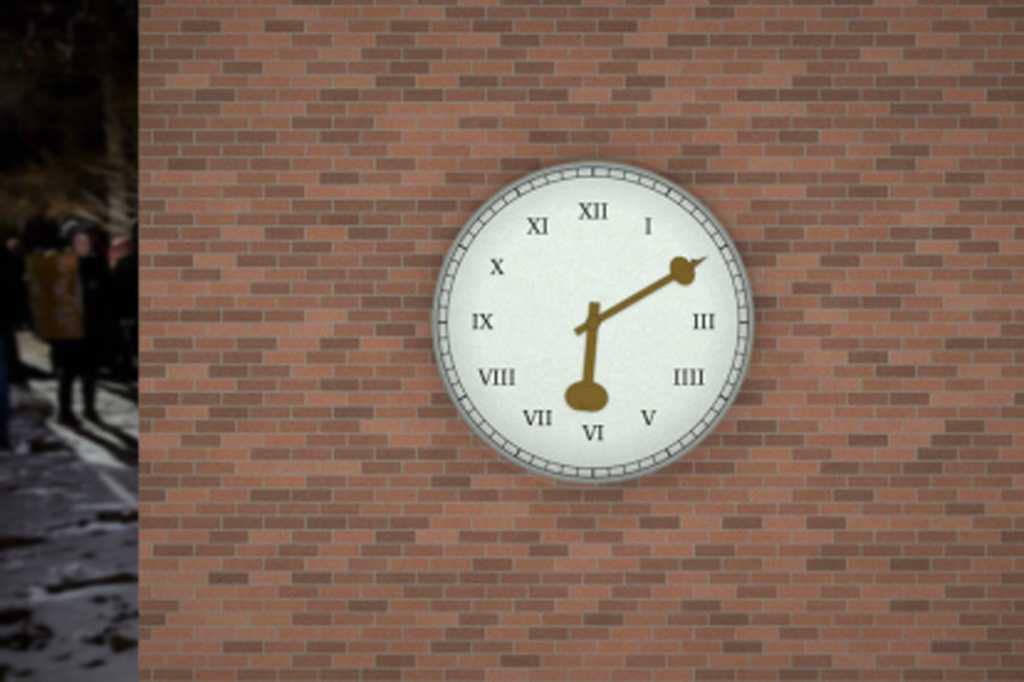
6:10
